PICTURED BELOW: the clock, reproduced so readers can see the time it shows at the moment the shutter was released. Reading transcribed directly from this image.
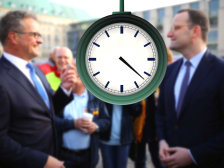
4:22
